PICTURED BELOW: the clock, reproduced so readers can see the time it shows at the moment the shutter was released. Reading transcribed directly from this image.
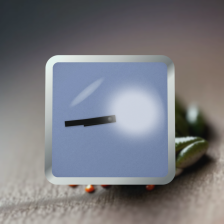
8:44
